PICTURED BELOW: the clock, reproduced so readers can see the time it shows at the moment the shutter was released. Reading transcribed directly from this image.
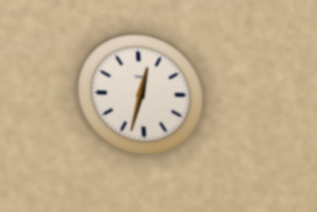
12:33
